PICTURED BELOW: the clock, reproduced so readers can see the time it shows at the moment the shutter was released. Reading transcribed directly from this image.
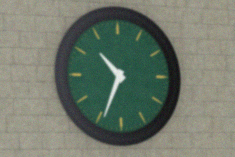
10:34
